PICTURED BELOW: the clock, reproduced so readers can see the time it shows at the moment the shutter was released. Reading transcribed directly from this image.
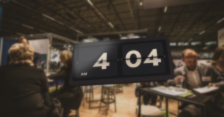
4:04
